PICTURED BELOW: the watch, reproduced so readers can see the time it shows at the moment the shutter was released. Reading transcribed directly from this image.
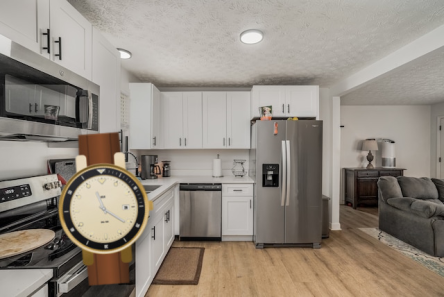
11:21
